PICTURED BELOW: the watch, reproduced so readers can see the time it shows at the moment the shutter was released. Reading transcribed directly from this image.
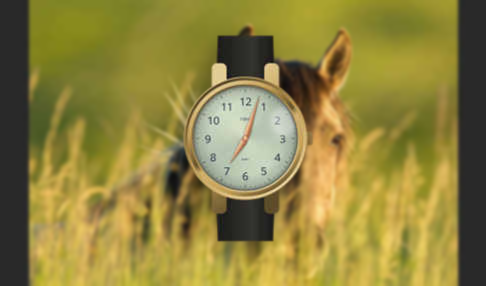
7:03
